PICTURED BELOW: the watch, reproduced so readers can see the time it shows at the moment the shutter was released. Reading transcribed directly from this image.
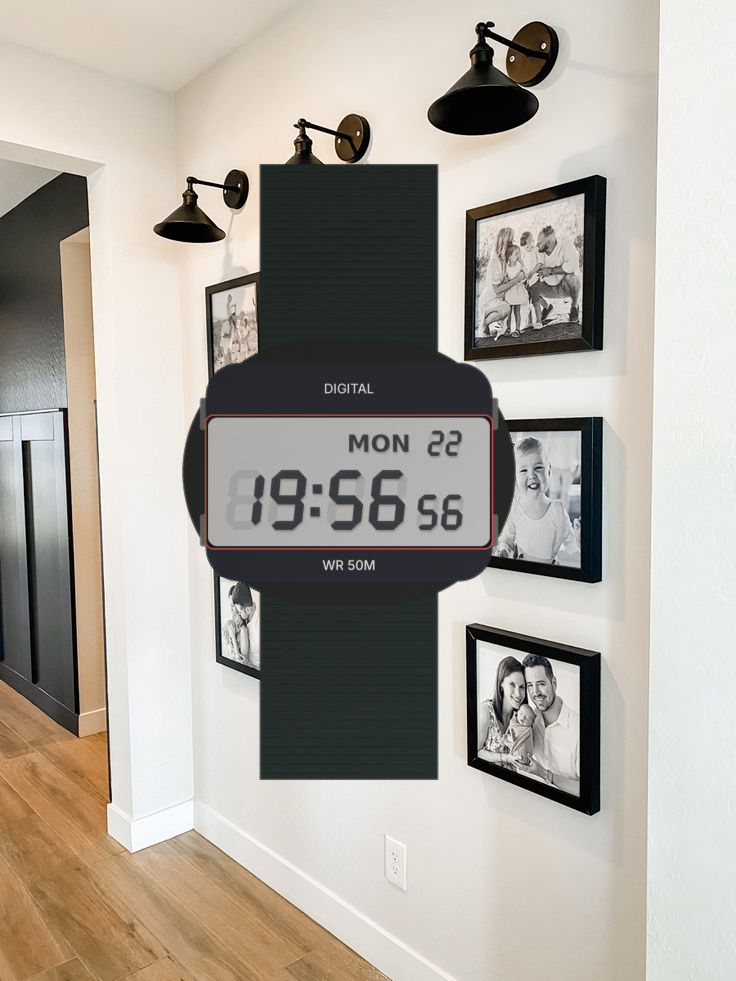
19:56:56
